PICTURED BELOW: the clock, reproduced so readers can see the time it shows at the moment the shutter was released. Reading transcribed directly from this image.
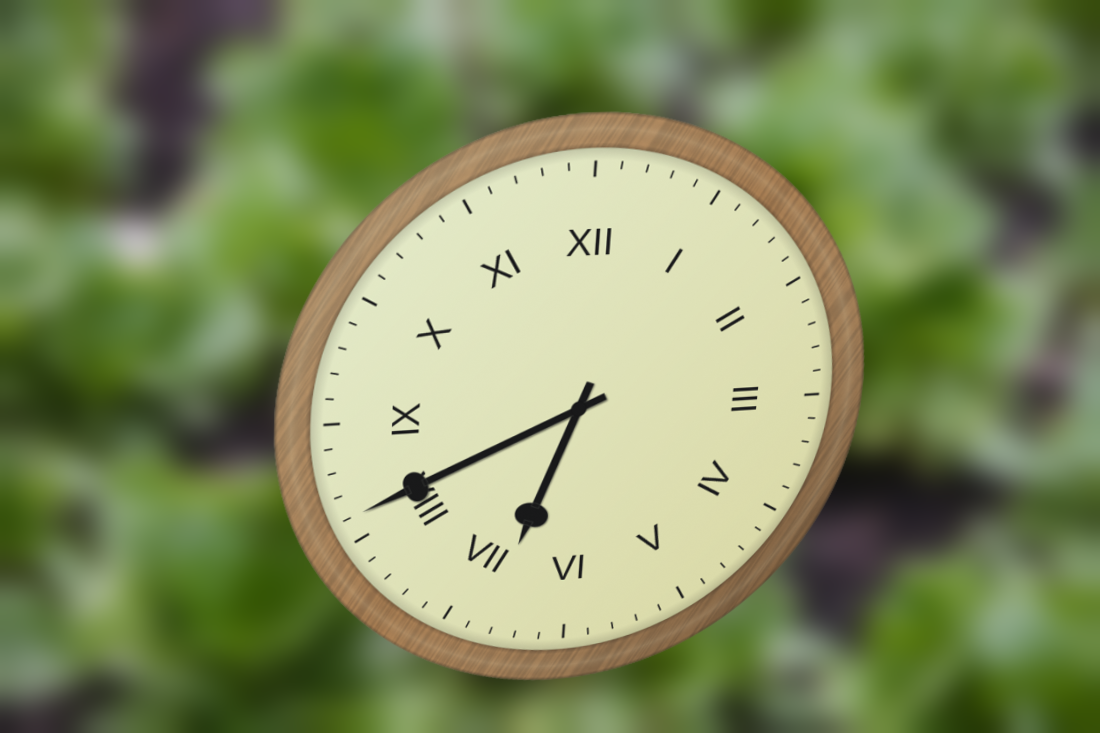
6:41
